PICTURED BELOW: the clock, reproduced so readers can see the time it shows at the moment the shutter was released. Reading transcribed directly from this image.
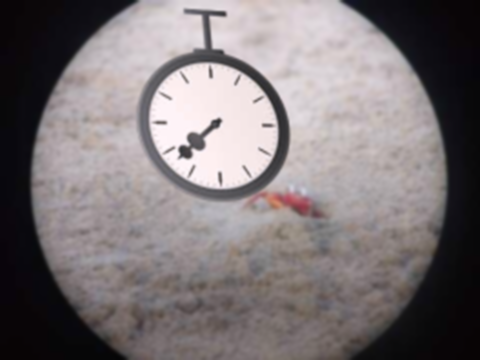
7:38
